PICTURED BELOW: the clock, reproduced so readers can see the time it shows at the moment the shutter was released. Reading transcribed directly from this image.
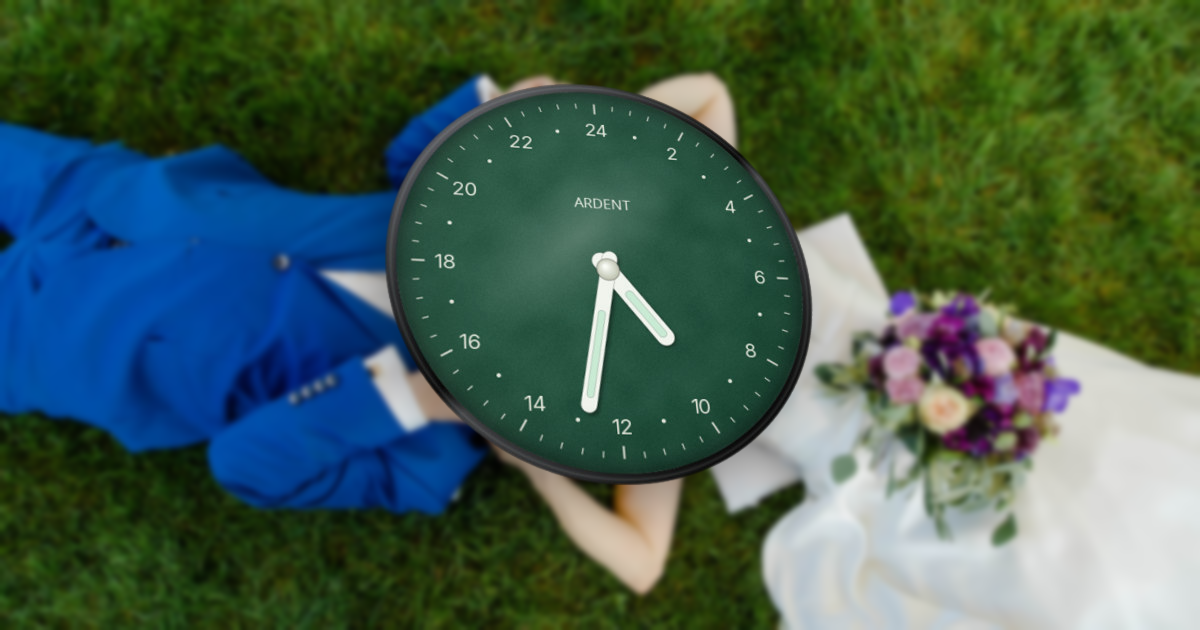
9:32
